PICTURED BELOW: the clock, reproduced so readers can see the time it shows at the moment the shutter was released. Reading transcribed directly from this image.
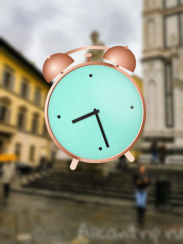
8:28
